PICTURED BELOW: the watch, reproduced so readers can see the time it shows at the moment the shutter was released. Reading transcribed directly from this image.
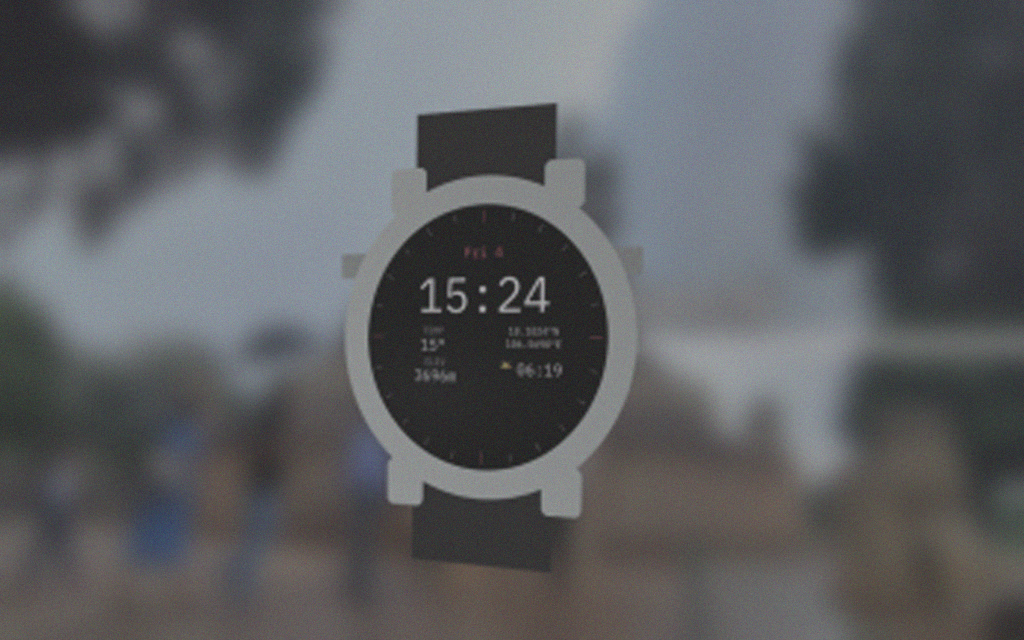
15:24
